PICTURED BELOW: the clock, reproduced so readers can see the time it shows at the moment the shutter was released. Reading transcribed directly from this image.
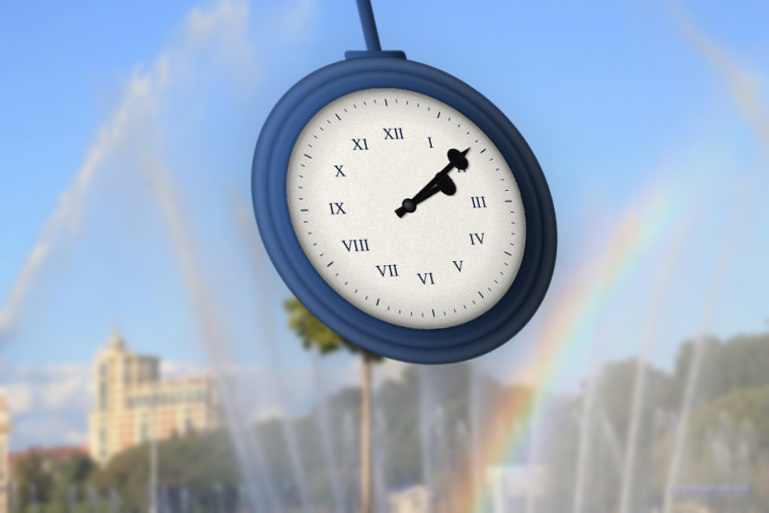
2:09
